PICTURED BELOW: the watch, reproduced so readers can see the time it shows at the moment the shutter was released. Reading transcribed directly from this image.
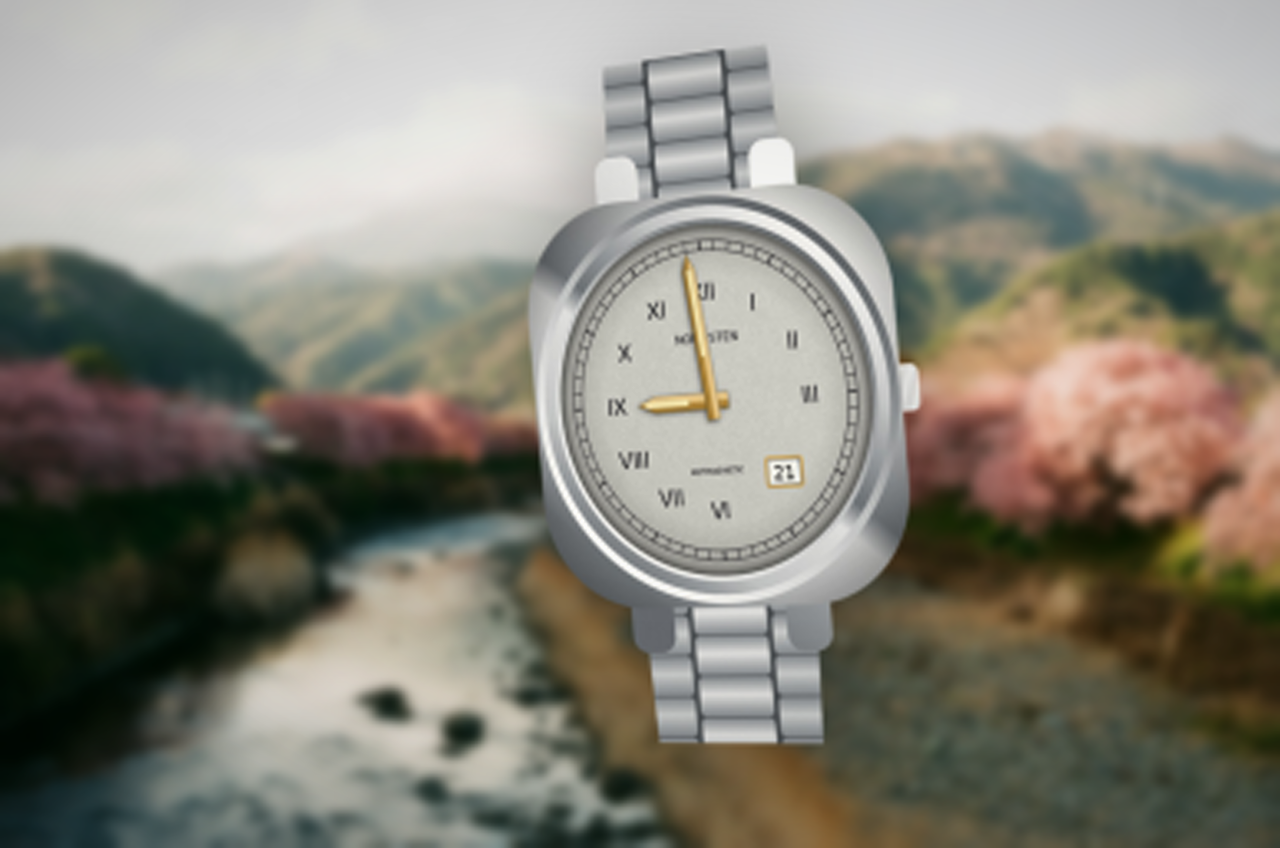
8:59
